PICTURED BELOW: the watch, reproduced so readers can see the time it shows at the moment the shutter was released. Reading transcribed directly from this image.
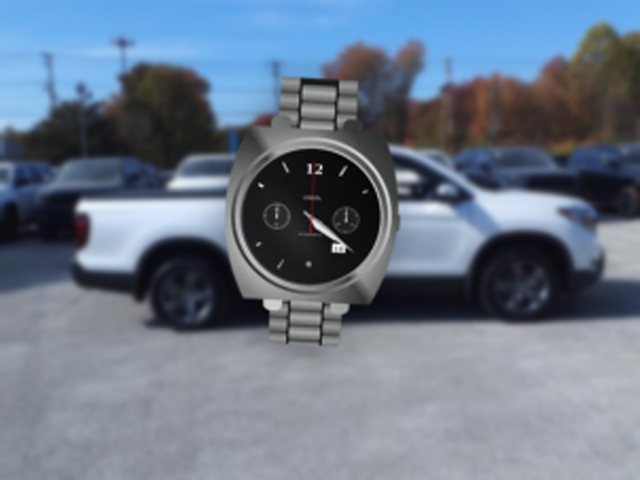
4:21
